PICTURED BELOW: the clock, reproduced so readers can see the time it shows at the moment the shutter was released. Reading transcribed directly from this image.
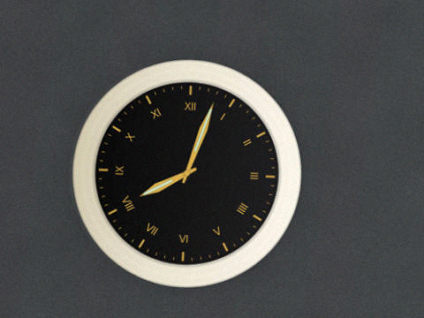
8:03
